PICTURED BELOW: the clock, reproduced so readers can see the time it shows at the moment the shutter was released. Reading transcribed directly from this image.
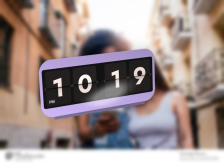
10:19
